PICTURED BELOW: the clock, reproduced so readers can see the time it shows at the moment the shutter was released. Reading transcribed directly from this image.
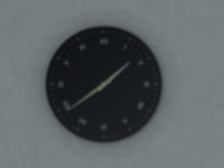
1:39
